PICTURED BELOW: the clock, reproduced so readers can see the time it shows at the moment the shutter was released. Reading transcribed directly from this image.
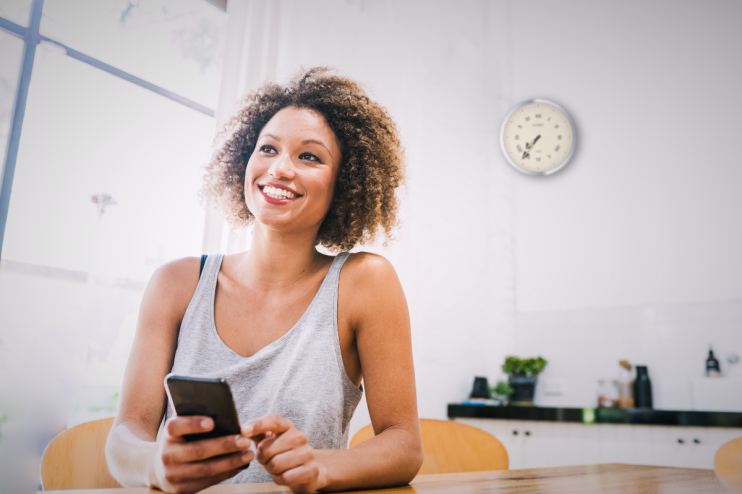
7:36
